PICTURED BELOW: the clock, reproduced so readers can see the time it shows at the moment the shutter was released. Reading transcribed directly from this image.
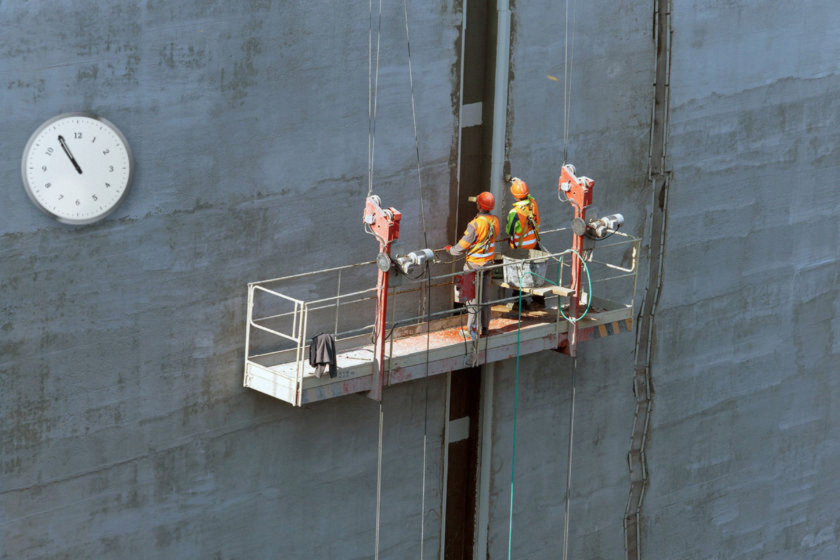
10:55
